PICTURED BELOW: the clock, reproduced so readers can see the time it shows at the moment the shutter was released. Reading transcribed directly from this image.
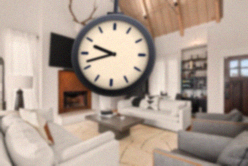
9:42
